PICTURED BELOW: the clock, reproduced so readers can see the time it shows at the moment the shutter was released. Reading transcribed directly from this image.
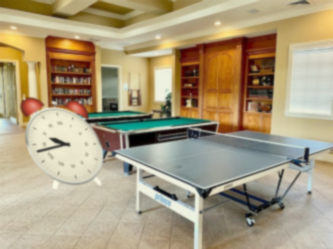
9:43
